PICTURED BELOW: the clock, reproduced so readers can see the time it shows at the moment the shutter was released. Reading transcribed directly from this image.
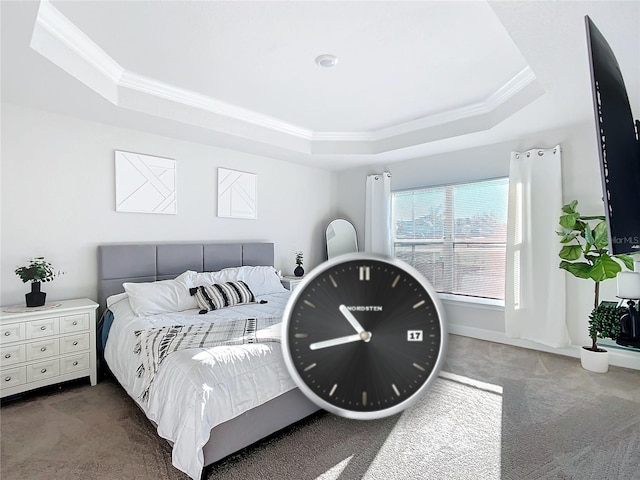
10:43
